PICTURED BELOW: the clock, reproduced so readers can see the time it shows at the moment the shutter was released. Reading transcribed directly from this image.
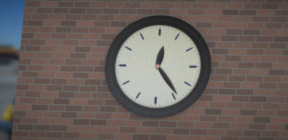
12:24
